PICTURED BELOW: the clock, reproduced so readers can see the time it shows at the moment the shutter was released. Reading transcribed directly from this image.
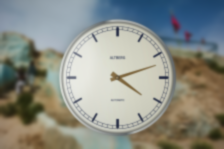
4:12
